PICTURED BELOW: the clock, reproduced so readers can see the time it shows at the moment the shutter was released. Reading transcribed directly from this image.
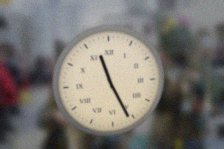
11:26
